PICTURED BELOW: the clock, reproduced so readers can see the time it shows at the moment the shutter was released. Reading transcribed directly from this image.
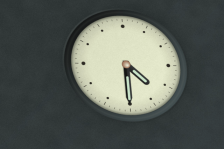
4:30
